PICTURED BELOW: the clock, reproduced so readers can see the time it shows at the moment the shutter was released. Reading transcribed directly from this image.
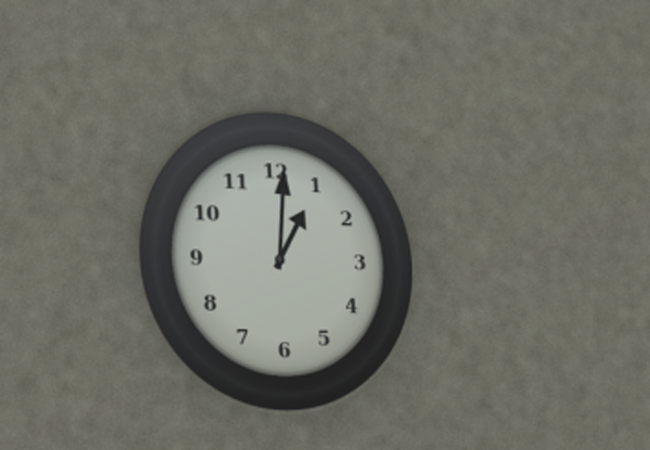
1:01
